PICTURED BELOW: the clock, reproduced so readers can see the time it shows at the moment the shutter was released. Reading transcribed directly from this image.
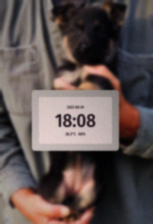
18:08
